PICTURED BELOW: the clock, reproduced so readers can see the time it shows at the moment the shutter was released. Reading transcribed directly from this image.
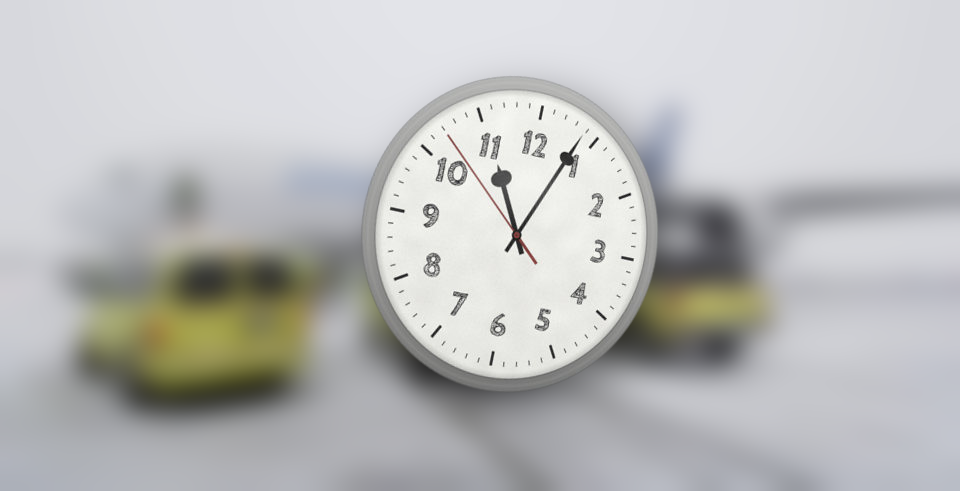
11:03:52
